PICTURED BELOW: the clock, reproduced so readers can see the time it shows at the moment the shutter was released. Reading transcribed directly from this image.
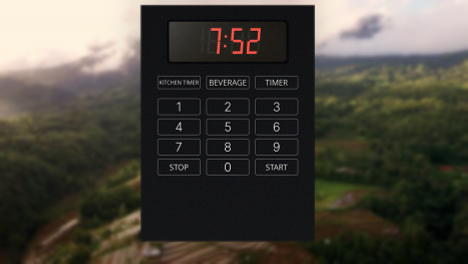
7:52
